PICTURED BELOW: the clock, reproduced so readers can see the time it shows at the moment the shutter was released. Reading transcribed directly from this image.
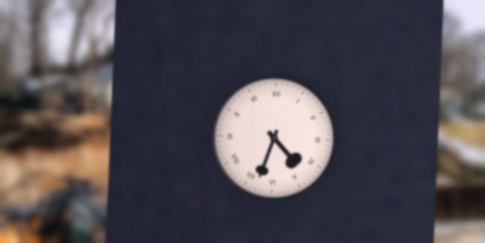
4:33
